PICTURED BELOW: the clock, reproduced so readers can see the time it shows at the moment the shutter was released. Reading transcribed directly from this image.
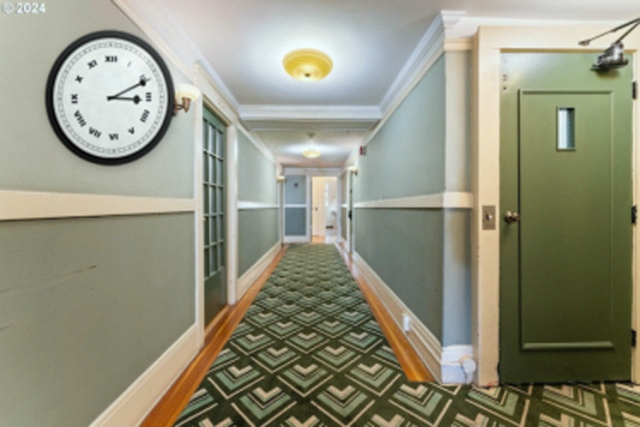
3:11
